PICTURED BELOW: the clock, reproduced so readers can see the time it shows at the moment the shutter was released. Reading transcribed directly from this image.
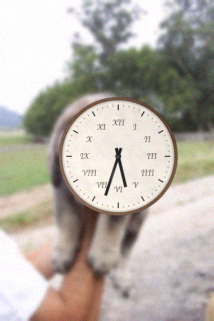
5:33
